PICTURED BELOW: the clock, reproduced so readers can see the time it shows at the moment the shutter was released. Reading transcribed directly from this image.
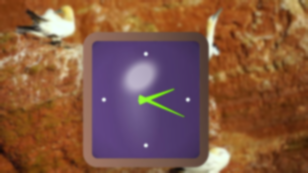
2:19
